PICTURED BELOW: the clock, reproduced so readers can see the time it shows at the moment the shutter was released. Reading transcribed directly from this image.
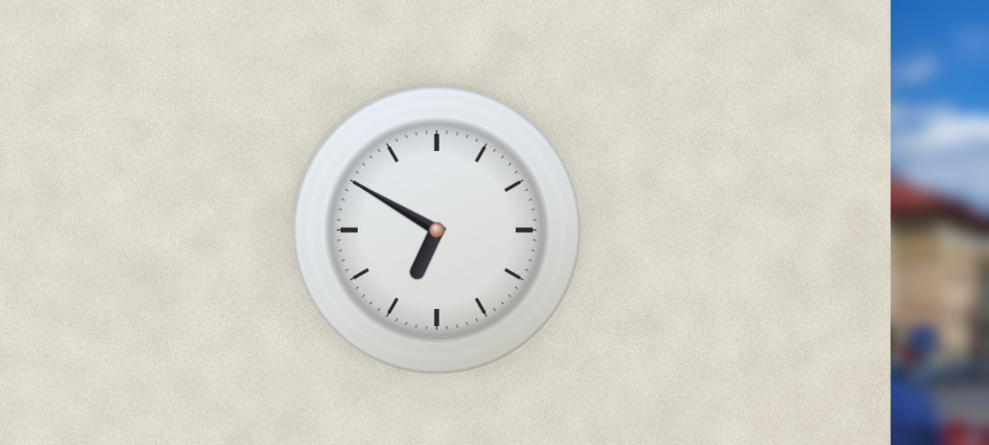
6:50
